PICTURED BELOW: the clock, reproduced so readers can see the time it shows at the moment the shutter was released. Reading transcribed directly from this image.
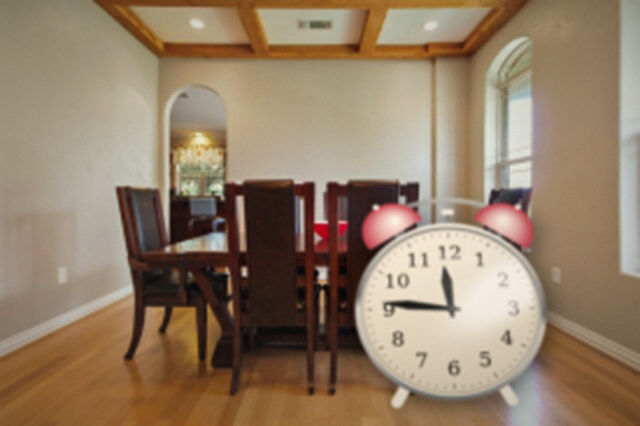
11:46
